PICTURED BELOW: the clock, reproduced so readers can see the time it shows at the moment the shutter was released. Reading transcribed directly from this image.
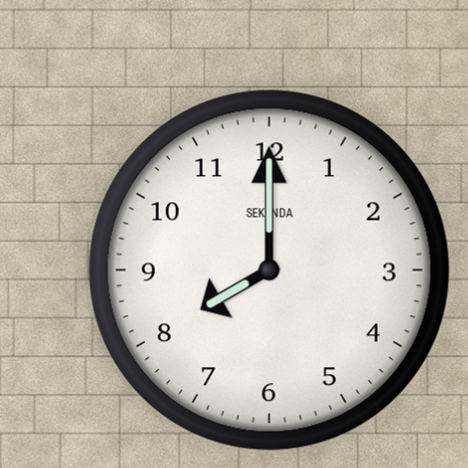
8:00
